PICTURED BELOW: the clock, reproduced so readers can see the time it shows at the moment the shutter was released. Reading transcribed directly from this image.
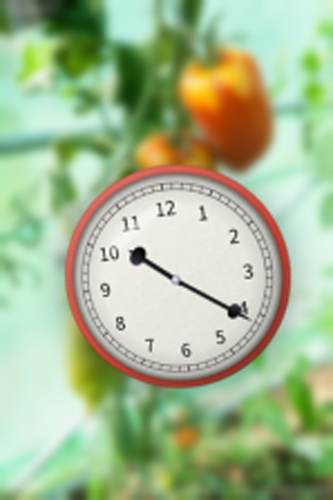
10:21
